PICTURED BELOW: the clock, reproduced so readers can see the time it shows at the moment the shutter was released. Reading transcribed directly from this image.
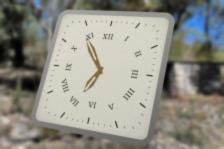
6:54
